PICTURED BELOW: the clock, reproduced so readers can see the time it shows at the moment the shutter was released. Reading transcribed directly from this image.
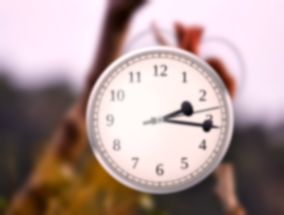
2:16:13
